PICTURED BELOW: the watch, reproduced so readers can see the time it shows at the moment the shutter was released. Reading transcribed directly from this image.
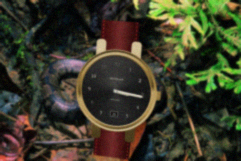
3:16
